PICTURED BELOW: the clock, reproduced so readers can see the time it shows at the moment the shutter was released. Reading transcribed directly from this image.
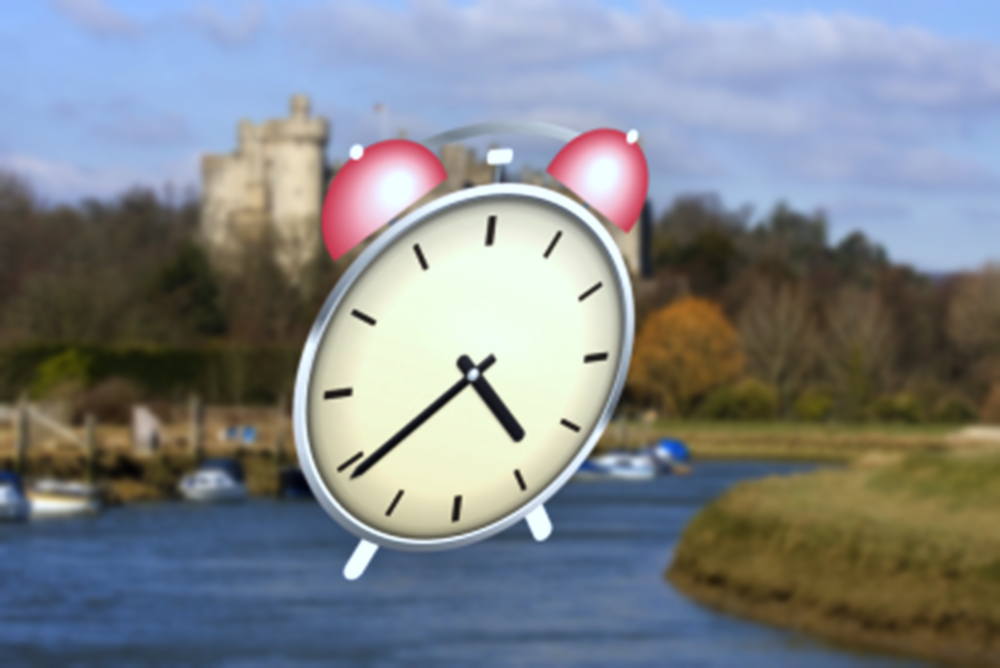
4:39
